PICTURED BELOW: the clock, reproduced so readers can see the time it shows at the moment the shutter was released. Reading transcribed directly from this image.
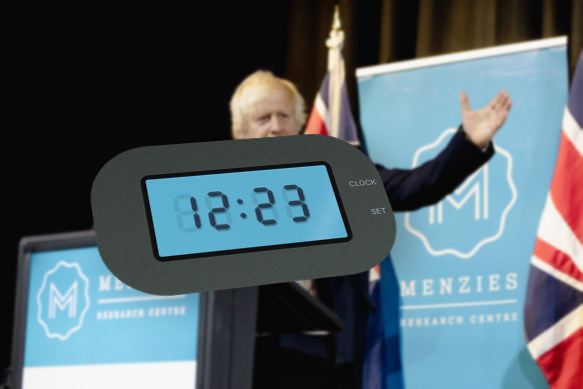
12:23
